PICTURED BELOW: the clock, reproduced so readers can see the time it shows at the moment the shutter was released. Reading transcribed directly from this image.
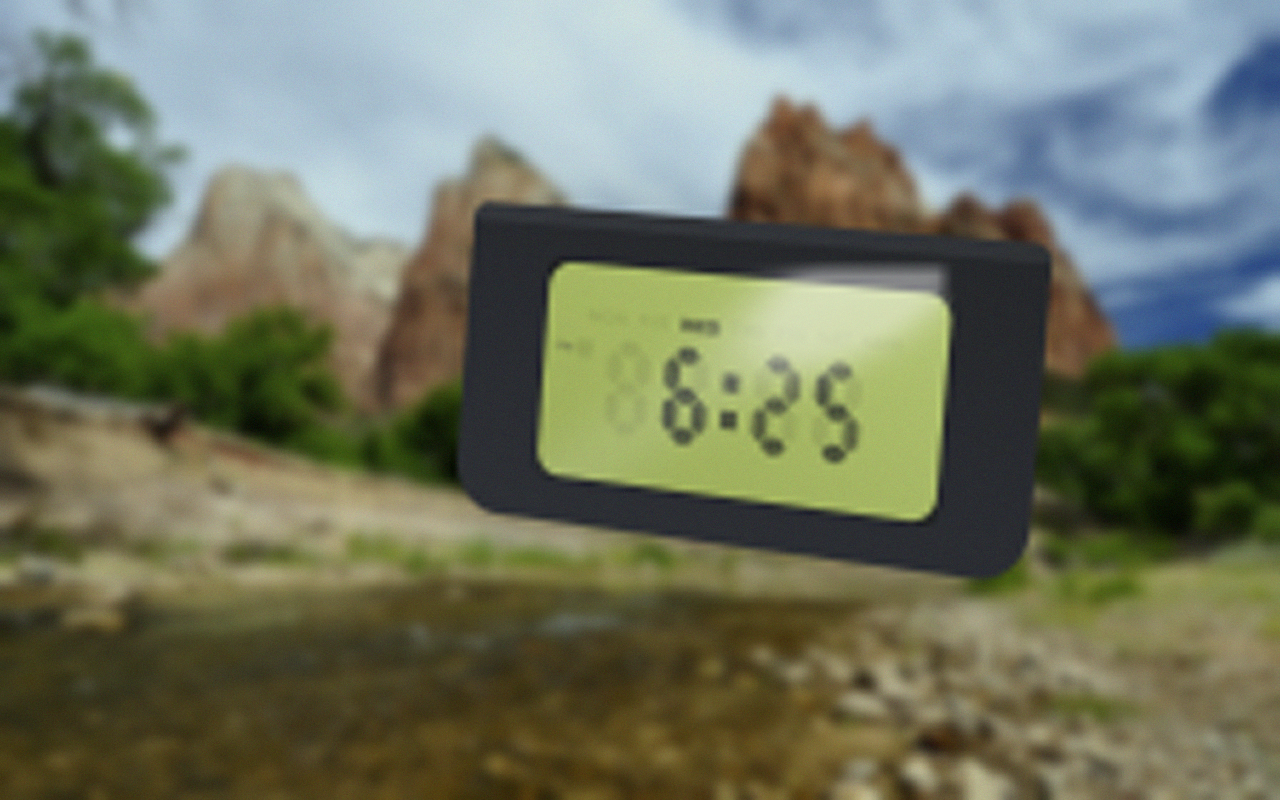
6:25
